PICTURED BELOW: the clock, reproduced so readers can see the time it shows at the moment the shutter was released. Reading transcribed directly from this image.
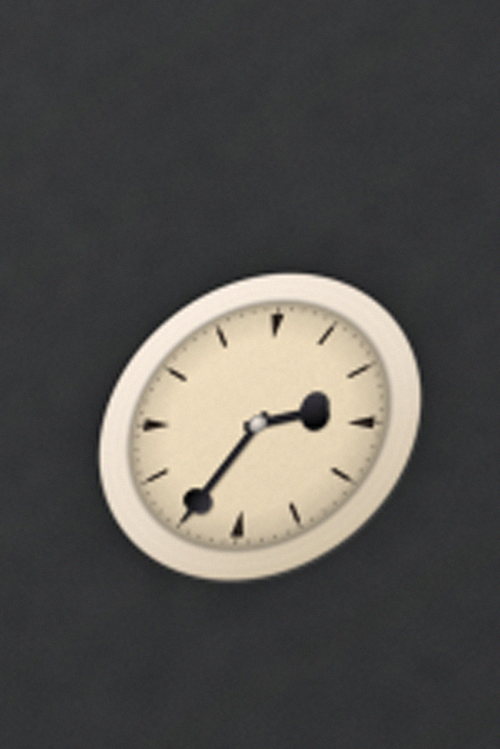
2:35
